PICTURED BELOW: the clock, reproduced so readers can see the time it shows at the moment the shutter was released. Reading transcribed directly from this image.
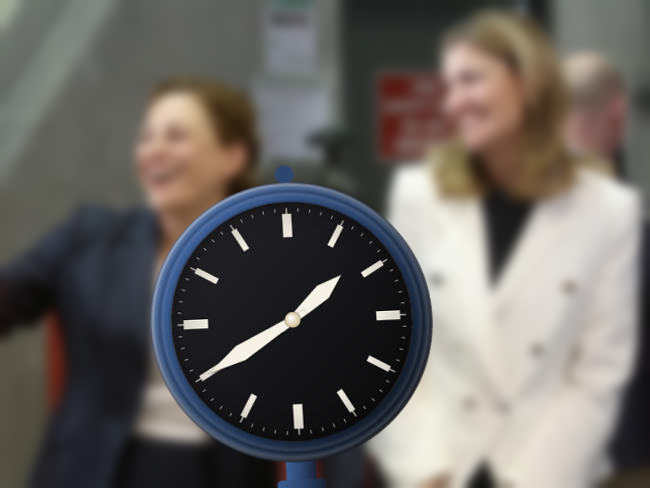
1:40
